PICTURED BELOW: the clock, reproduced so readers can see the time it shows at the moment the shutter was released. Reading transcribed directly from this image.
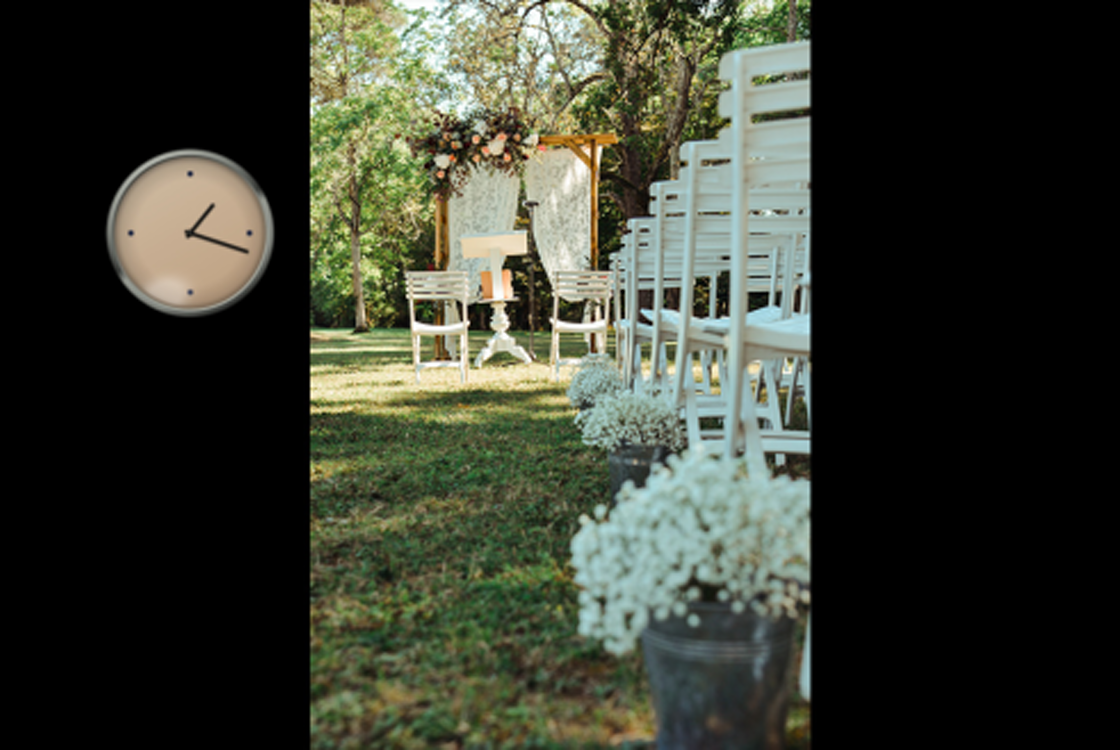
1:18
